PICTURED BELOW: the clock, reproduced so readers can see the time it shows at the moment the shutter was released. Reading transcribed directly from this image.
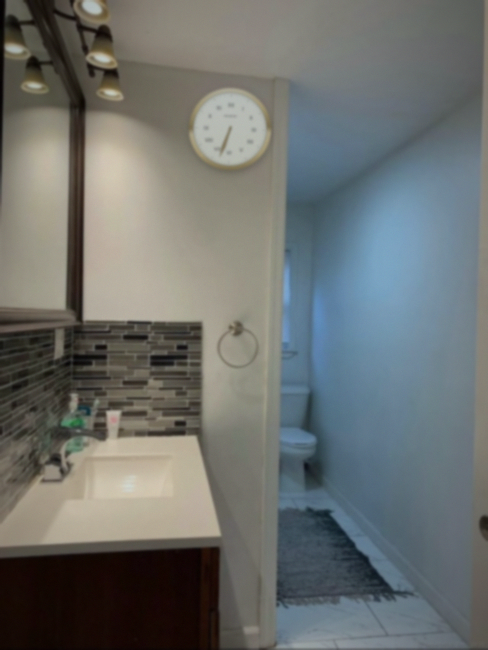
6:33
